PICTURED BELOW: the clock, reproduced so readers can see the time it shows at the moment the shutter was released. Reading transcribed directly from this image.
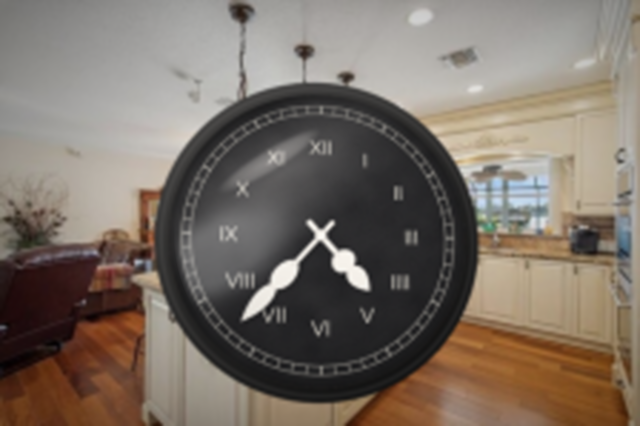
4:37
